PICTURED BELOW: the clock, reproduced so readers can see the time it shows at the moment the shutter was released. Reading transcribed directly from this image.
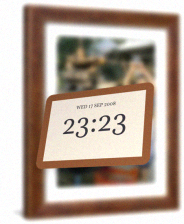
23:23
